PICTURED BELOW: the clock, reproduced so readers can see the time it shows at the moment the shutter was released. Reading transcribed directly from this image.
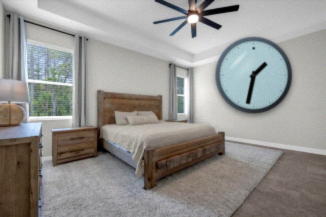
1:32
